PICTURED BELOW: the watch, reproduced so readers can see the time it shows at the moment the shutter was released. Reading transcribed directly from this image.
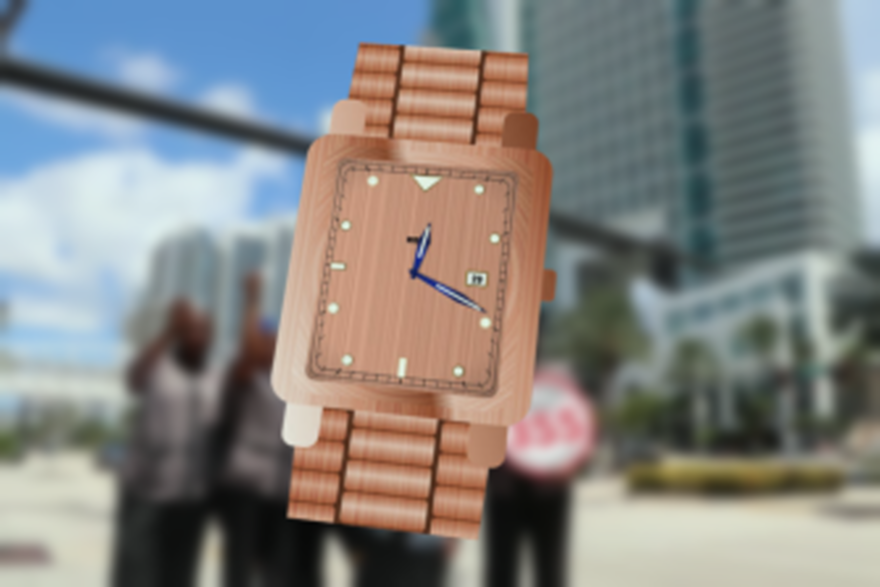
12:19
